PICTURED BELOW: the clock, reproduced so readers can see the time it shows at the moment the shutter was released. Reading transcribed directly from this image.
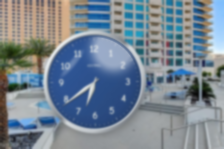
6:39
